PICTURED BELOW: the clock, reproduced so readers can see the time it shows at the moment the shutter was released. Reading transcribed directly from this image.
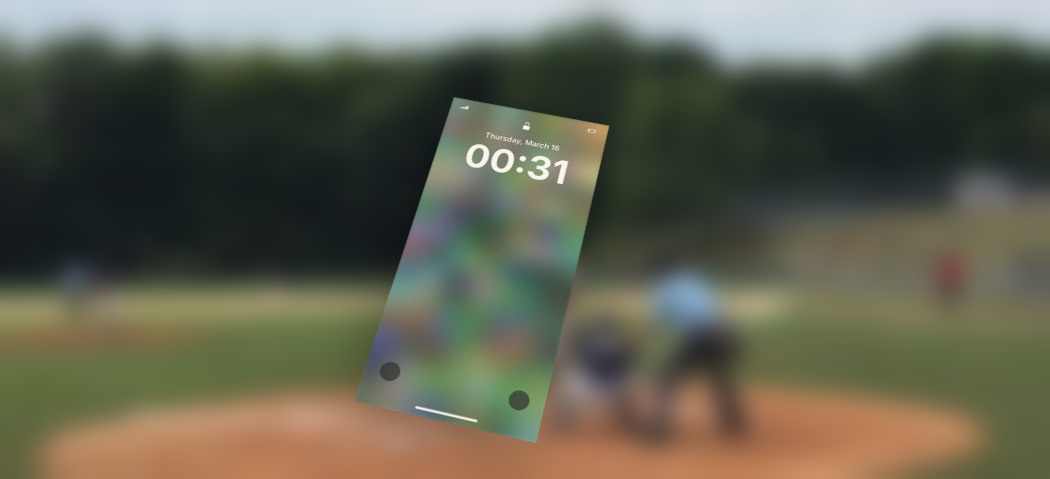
0:31
